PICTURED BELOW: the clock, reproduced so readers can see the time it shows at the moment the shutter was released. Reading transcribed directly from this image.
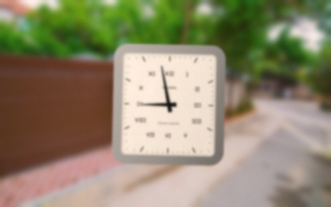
8:58
